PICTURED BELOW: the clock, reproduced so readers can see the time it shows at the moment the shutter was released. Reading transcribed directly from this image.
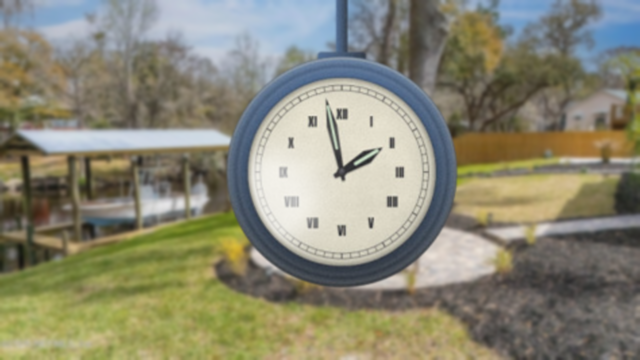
1:58
